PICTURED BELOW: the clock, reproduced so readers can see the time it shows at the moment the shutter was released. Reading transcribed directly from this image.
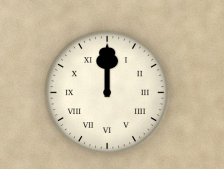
12:00
